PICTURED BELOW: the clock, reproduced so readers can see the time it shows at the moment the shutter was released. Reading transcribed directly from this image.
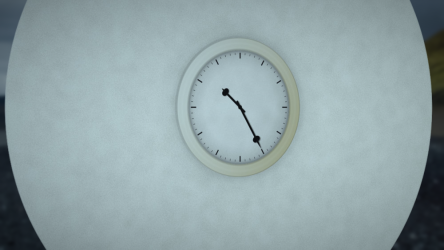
10:25
